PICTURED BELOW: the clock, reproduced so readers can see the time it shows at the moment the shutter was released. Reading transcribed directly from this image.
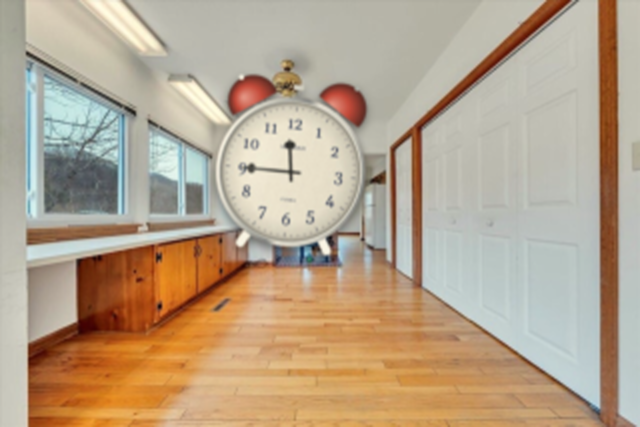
11:45
